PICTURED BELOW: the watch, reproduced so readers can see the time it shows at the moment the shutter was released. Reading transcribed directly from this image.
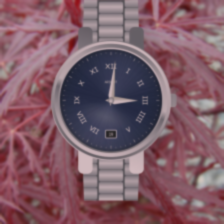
3:01
